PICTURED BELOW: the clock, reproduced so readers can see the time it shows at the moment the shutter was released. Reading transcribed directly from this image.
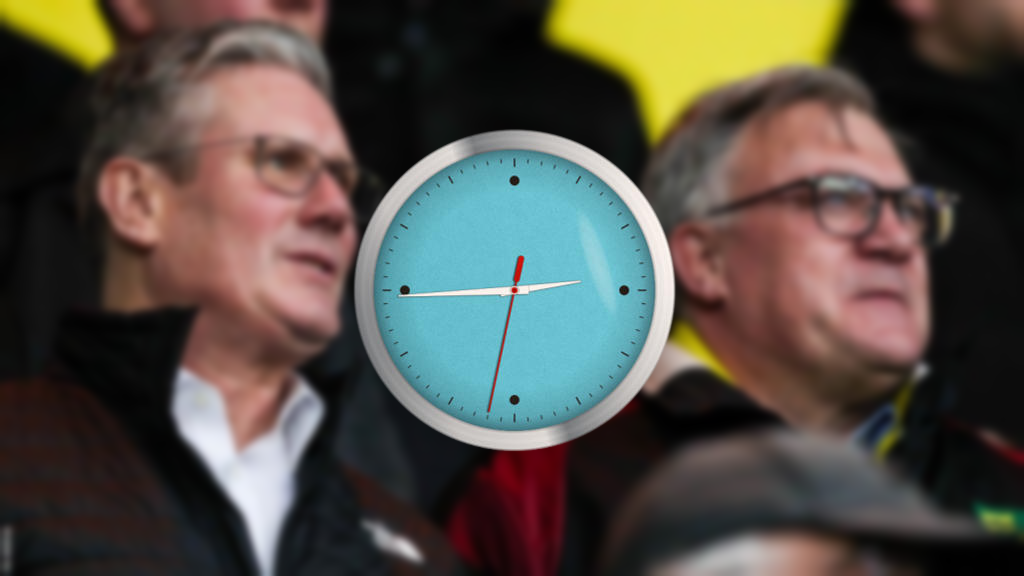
2:44:32
